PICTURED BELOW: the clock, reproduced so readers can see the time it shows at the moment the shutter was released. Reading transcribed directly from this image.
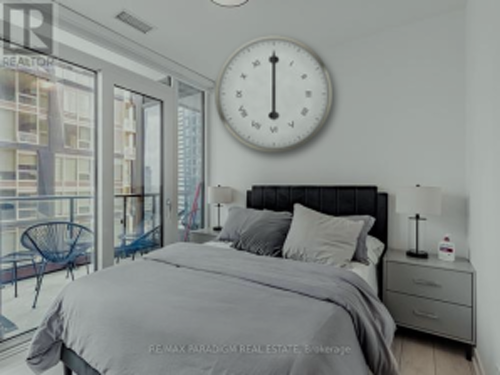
6:00
